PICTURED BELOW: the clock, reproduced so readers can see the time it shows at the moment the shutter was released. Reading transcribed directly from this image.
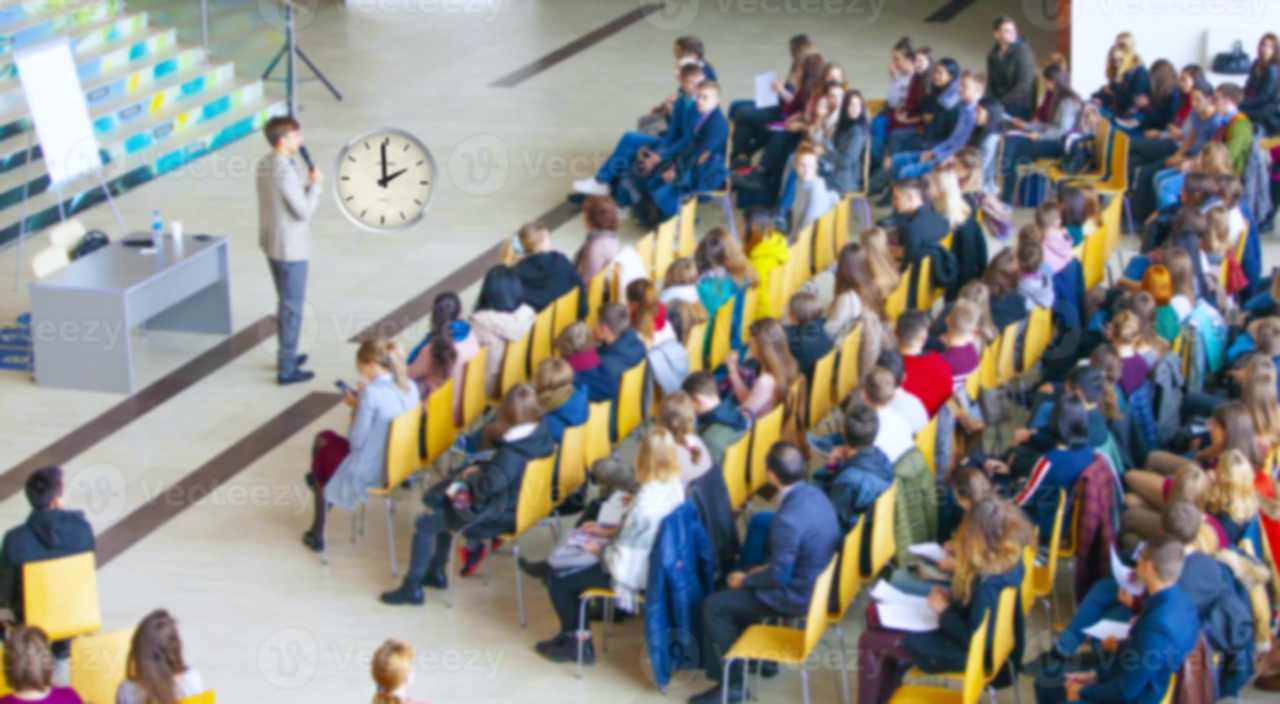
1:59
